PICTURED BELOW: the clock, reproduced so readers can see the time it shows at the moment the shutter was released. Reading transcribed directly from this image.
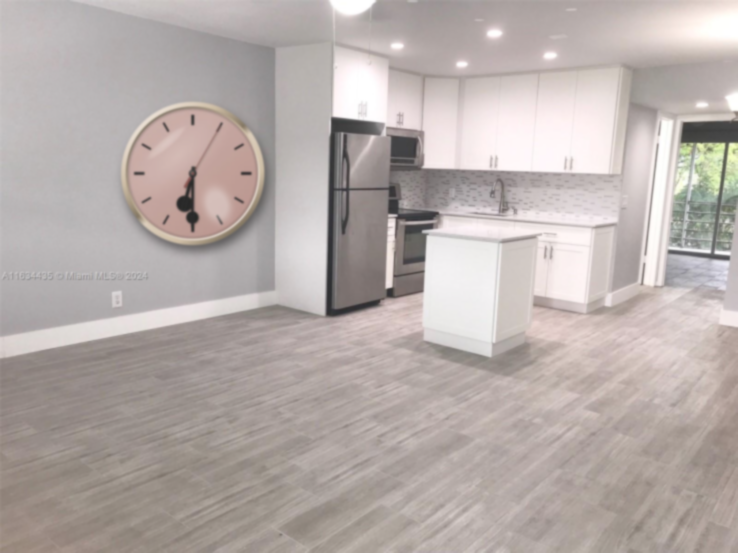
6:30:05
